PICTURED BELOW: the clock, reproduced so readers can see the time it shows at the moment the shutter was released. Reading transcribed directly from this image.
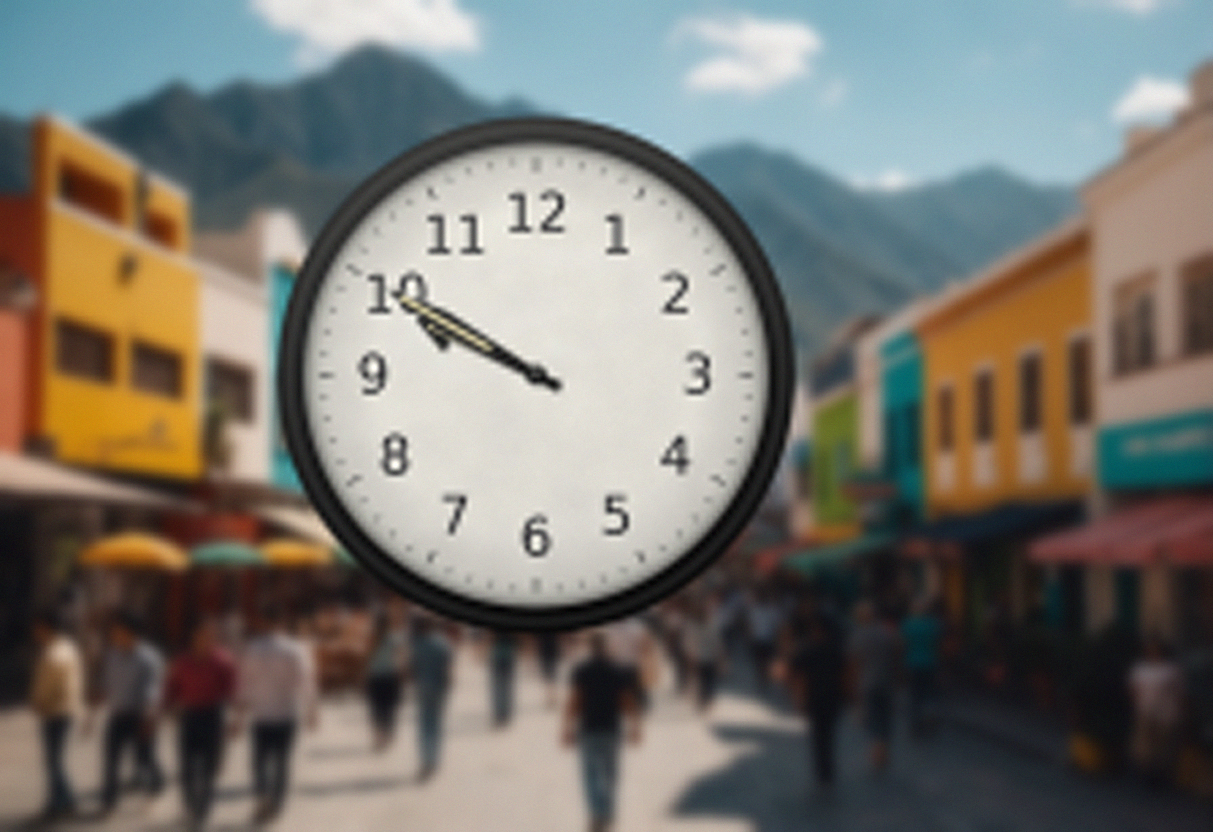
9:50
